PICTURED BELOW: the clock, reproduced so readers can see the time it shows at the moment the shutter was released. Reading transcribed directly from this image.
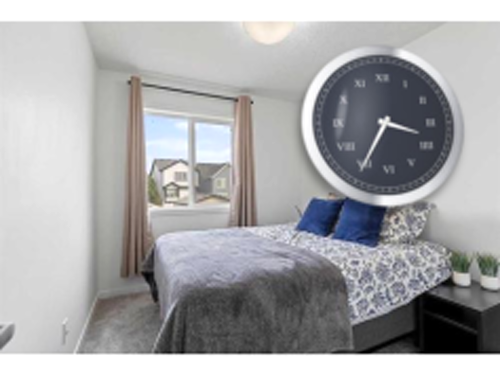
3:35
